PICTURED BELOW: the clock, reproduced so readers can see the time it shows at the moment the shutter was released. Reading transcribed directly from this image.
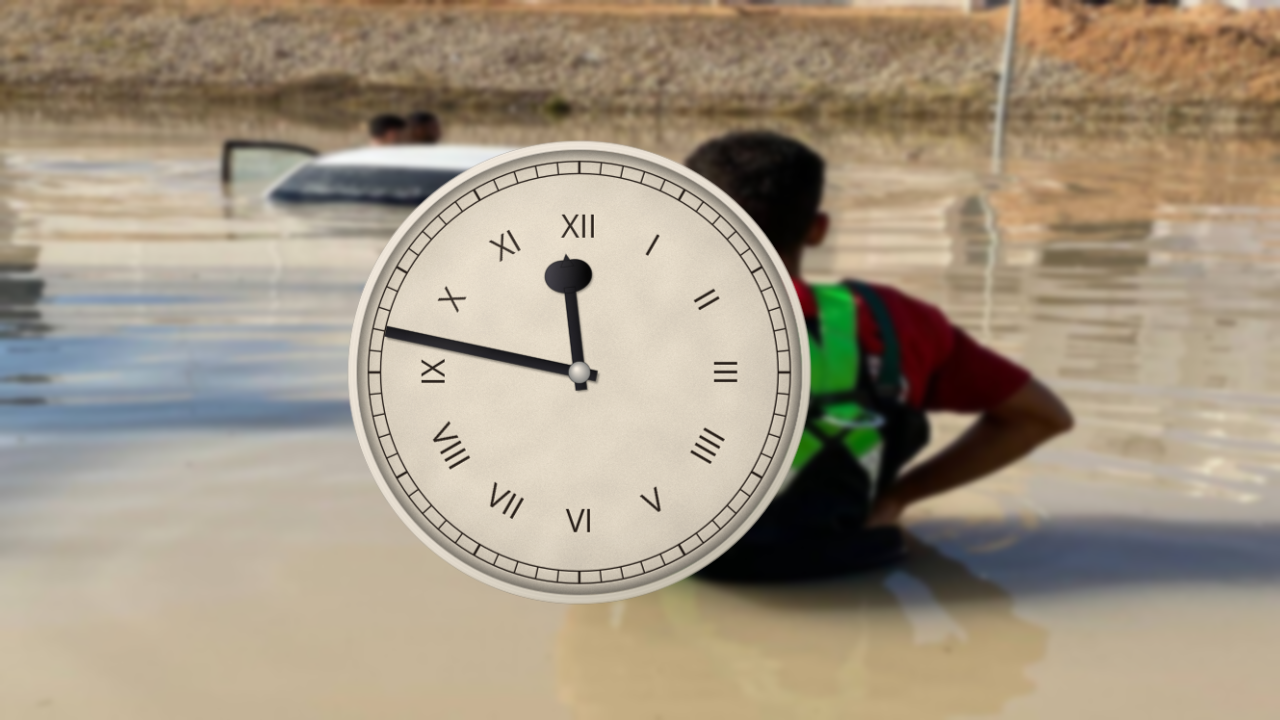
11:47
